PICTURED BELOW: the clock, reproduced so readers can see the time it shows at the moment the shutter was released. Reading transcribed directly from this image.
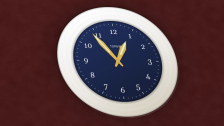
12:54
